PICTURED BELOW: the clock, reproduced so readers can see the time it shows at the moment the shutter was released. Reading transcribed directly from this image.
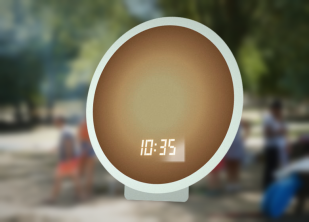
10:35
